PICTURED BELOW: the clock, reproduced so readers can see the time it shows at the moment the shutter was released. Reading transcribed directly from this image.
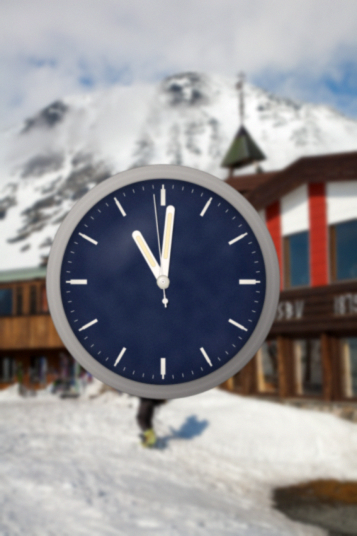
11:00:59
